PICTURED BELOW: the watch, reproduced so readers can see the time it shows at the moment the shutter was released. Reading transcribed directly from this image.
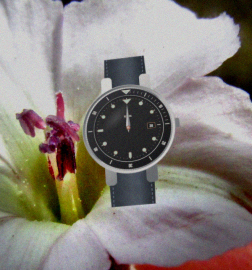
12:00
